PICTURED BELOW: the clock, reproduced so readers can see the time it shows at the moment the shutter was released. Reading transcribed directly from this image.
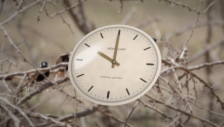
10:00
